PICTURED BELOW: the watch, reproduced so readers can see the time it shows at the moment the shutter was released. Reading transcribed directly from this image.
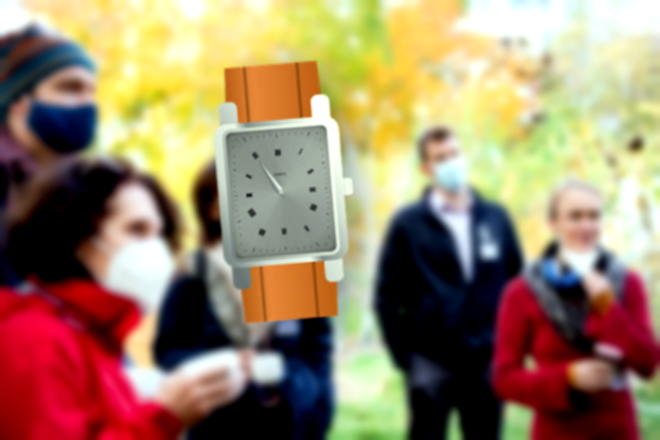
10:55
